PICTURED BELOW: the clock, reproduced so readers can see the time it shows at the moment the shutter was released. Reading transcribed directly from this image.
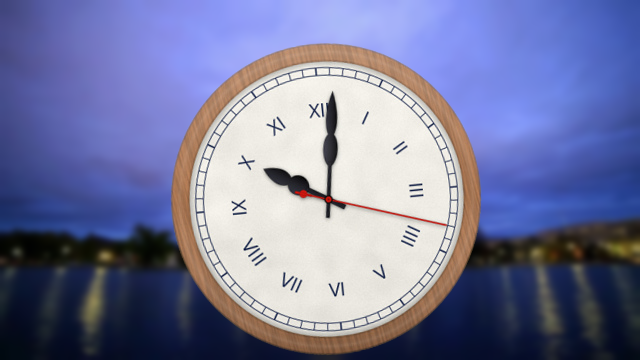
10:01:18
